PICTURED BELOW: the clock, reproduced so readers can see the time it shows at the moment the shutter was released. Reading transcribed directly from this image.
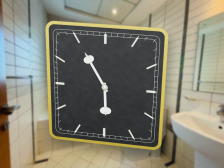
5:55
